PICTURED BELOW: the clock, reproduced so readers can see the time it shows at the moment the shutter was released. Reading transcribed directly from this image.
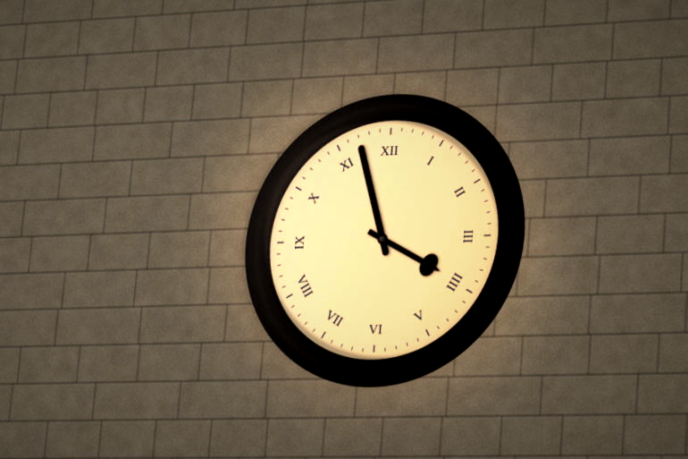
3:57
